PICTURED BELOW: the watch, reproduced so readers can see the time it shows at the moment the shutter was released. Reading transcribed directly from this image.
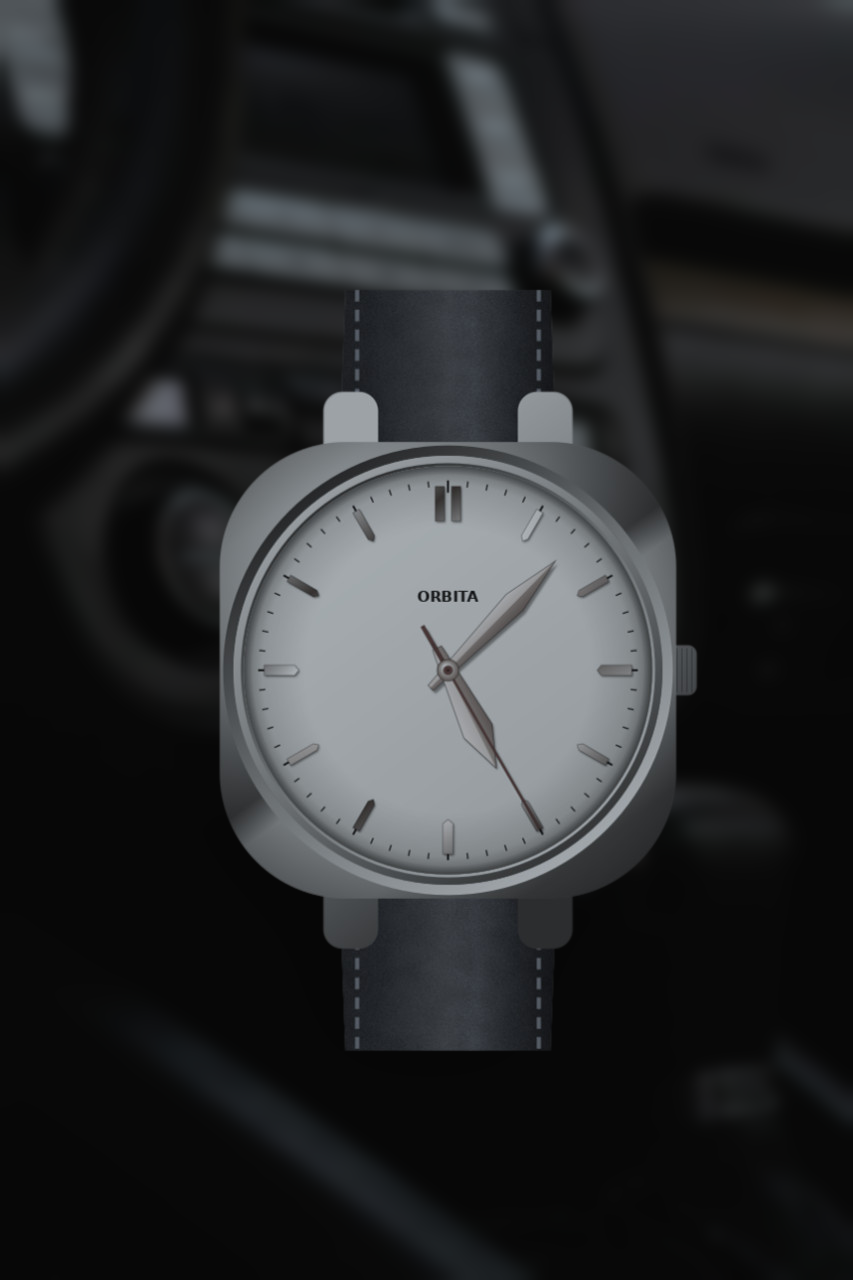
5:07:25
